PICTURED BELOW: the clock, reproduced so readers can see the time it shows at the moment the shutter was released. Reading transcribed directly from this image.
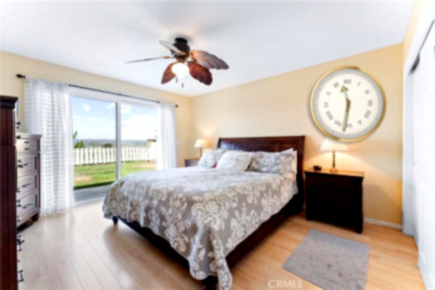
11:32
